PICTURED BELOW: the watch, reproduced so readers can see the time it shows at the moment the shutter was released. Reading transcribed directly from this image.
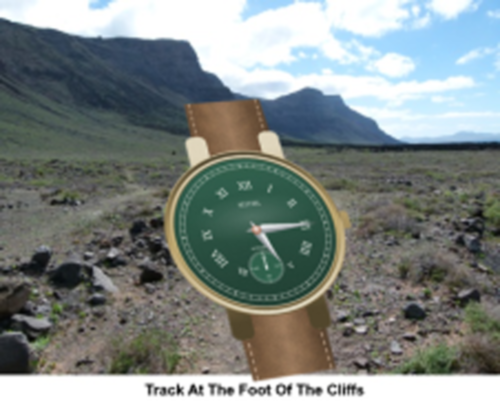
5:15
